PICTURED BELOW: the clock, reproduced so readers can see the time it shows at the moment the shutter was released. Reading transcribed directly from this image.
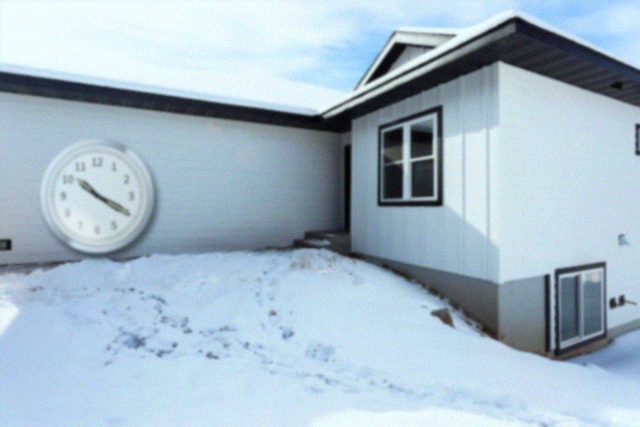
10:20
